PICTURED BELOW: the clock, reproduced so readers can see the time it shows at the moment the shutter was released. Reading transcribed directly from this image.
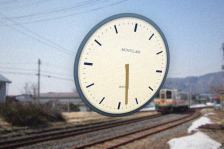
5:28
